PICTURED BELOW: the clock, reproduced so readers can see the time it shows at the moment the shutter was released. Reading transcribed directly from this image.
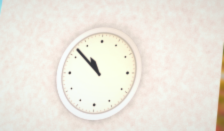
10:52
